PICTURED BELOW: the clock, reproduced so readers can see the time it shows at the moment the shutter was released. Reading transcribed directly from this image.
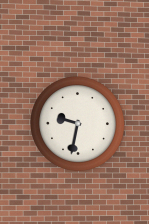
9:32
